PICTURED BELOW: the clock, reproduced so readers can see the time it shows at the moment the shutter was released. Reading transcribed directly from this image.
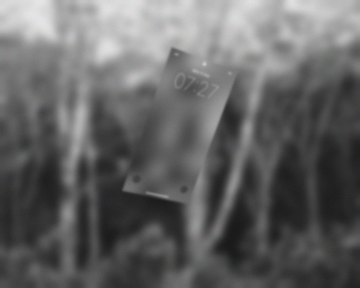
7:27
